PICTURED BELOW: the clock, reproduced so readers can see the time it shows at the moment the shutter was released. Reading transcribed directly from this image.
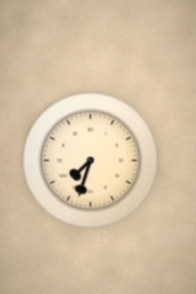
7:33
